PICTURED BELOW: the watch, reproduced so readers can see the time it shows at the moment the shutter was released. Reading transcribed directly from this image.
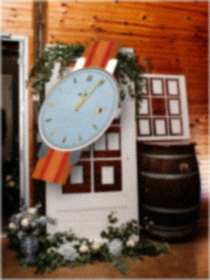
12:04
